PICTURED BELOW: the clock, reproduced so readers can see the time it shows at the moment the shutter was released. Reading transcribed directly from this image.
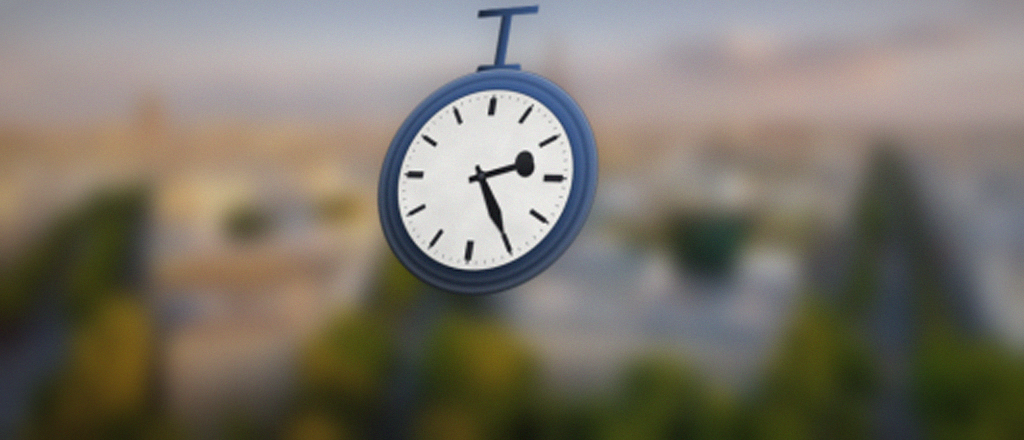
2:25
